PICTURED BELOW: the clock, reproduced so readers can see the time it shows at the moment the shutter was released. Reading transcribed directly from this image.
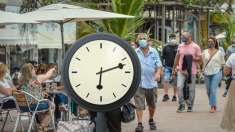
6:12
